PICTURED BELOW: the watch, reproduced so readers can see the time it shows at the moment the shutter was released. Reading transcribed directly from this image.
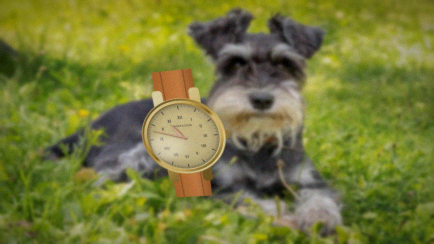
10:48
